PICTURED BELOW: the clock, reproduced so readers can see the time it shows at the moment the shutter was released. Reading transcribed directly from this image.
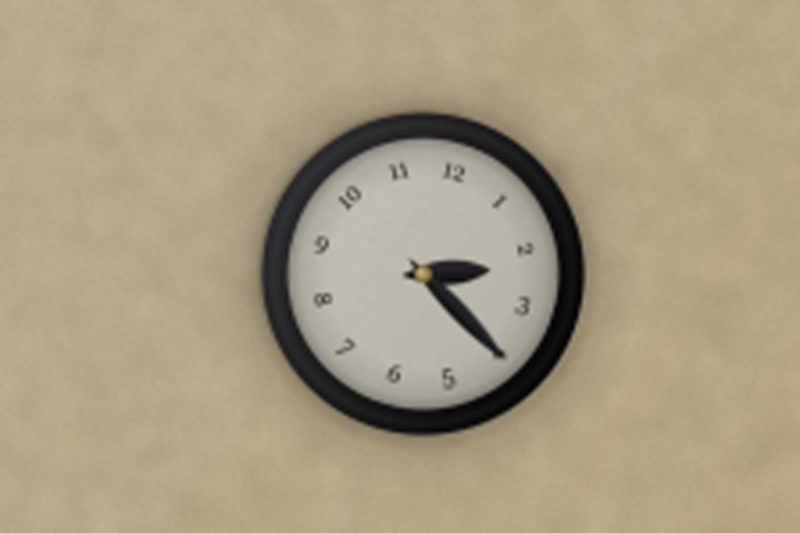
2:20
